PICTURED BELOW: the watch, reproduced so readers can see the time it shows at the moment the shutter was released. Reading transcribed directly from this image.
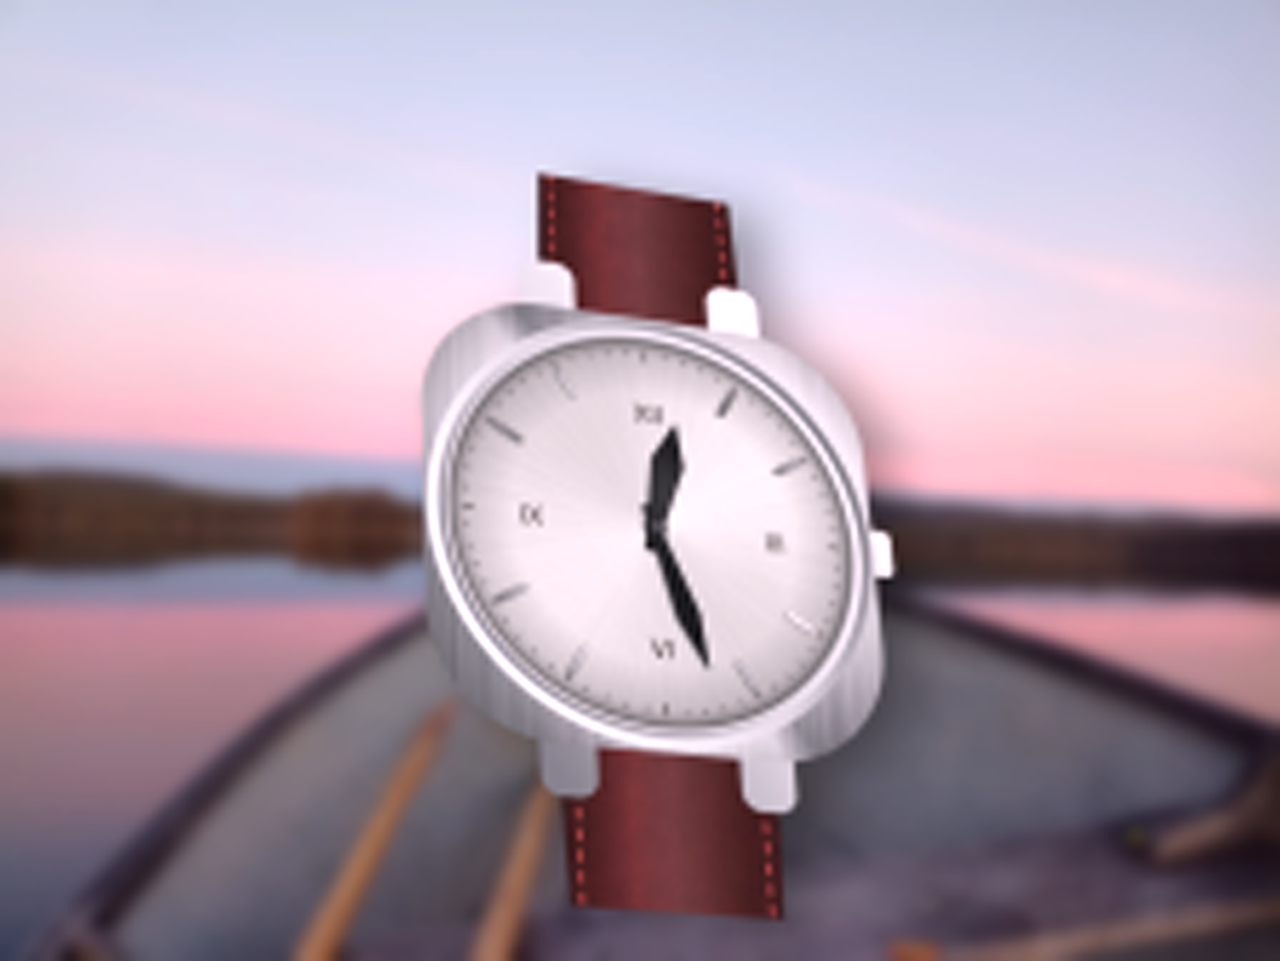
12:27
